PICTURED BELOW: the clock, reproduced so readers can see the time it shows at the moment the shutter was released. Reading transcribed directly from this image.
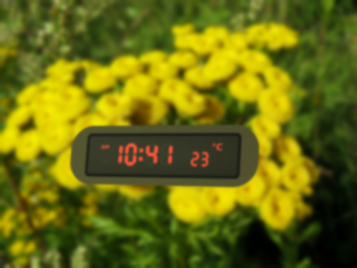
10:41
